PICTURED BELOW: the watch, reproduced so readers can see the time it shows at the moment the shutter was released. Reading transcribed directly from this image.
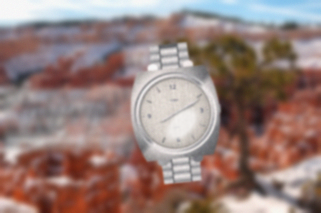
8:11
